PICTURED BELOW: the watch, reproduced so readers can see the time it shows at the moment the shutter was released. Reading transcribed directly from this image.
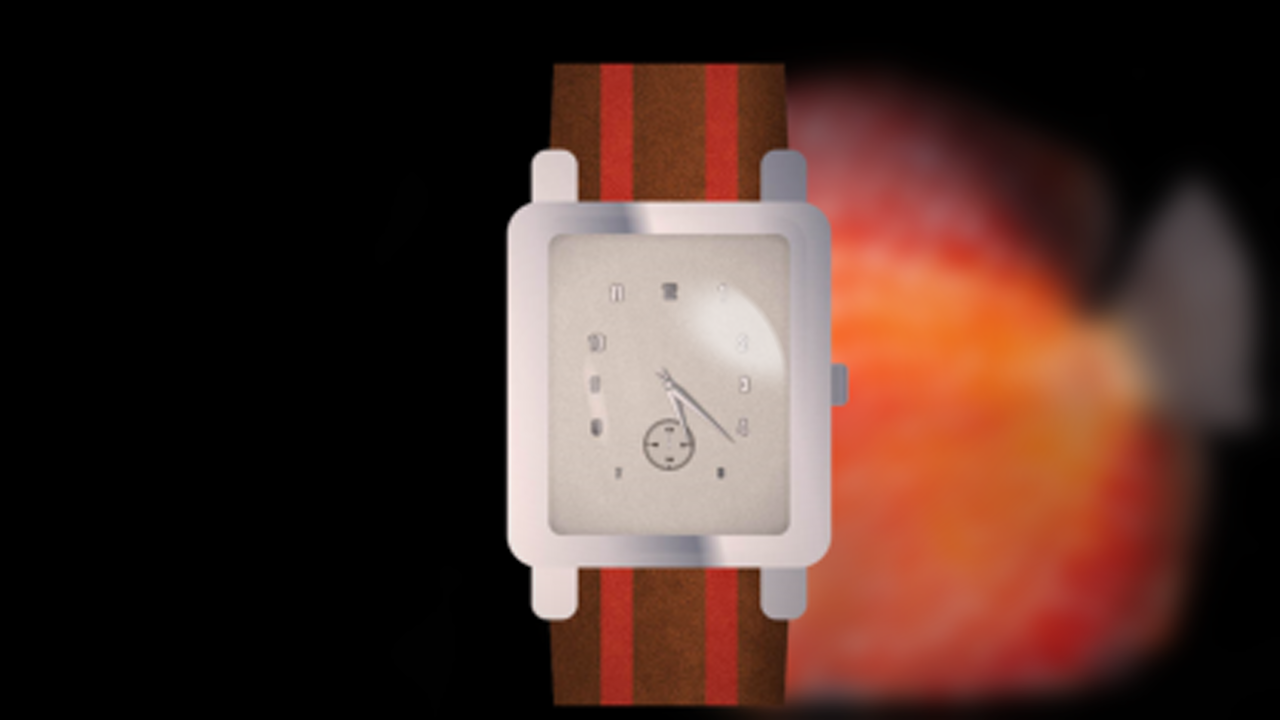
5:22
